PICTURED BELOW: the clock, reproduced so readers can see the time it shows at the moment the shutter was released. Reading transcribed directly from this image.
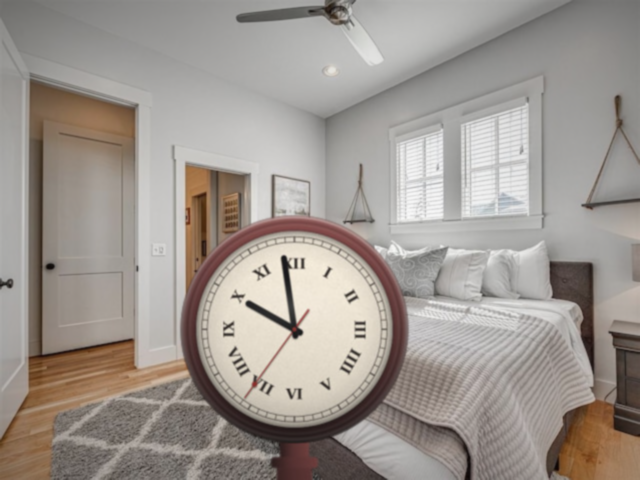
9:58:36
